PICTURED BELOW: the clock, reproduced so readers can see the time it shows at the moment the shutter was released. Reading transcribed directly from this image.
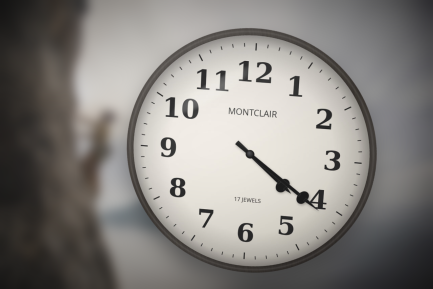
4:21
